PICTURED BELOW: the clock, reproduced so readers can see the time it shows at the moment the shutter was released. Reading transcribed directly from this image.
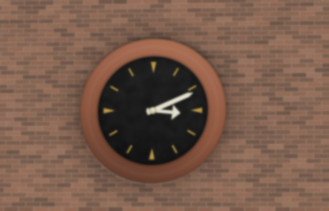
3:11
